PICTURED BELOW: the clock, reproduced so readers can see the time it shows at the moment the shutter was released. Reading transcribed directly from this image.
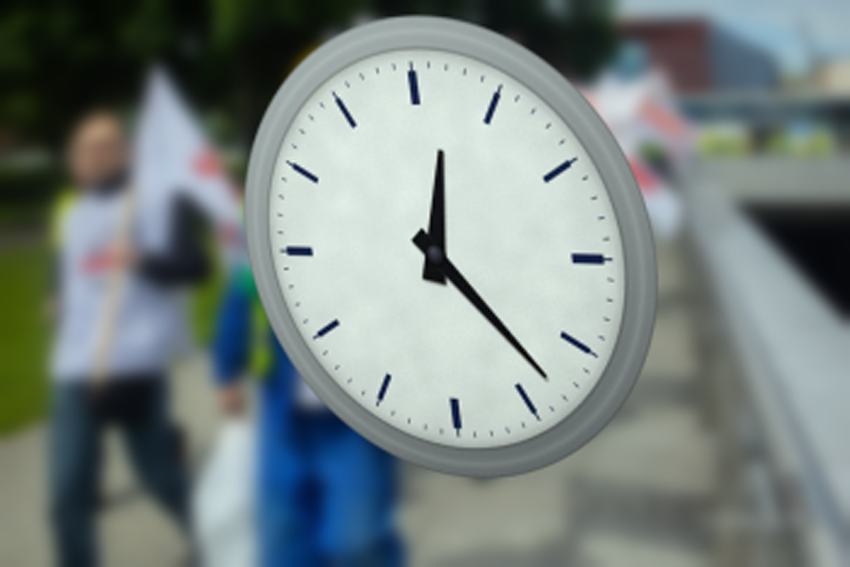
12:23
